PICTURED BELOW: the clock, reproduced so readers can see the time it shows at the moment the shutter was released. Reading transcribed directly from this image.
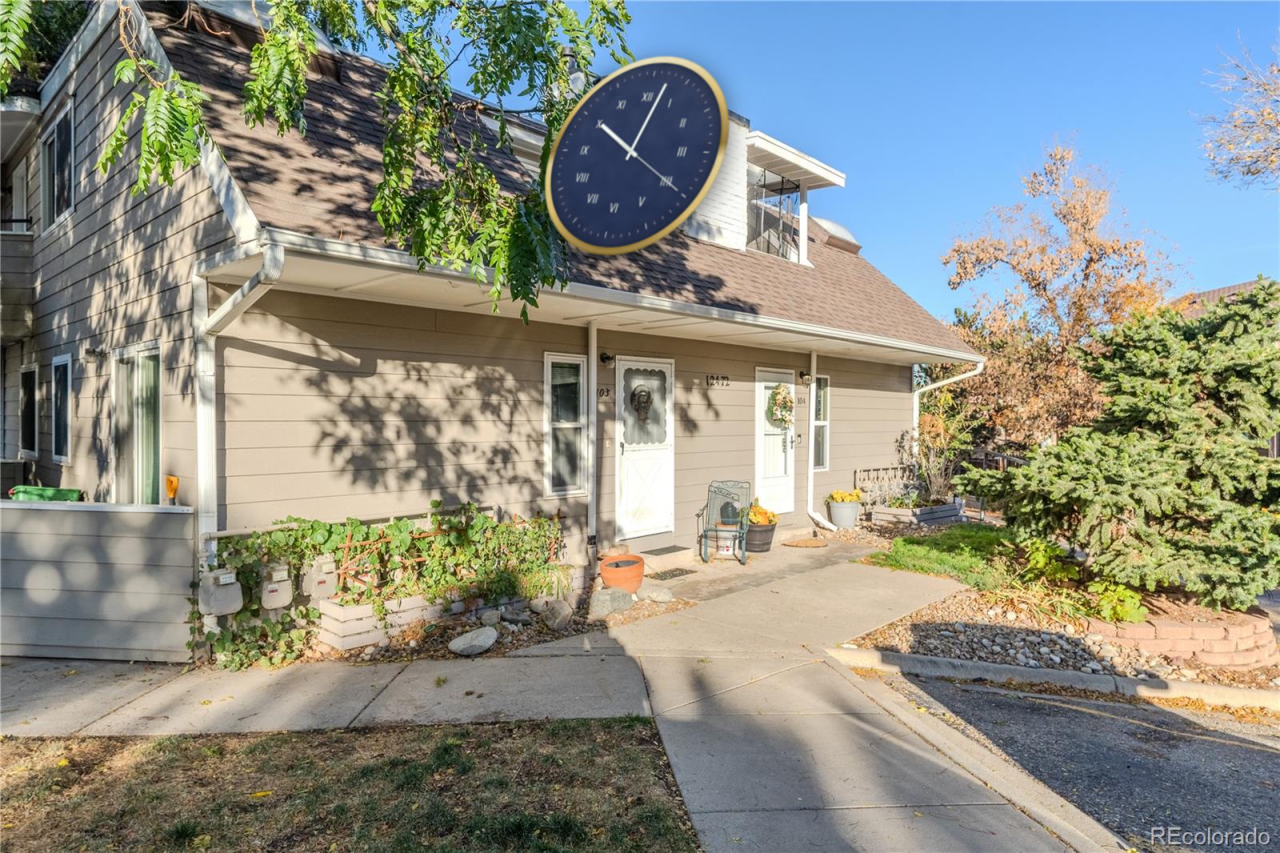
10:02:20
